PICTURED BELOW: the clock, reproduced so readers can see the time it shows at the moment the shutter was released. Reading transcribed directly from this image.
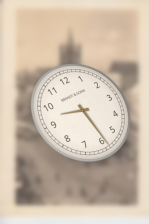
9:29
